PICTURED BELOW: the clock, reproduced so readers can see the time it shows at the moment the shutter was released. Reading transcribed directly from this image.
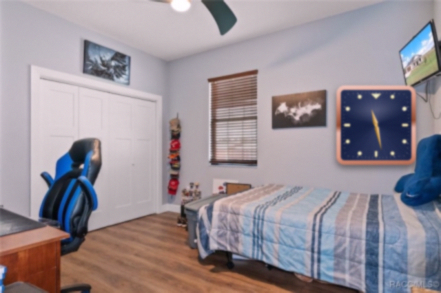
11:28
